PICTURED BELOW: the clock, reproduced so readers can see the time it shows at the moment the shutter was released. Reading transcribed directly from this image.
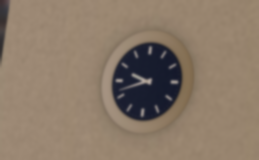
9:42
